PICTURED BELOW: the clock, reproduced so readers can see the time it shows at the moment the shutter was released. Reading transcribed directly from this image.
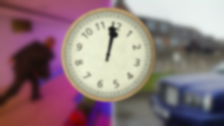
11:59
